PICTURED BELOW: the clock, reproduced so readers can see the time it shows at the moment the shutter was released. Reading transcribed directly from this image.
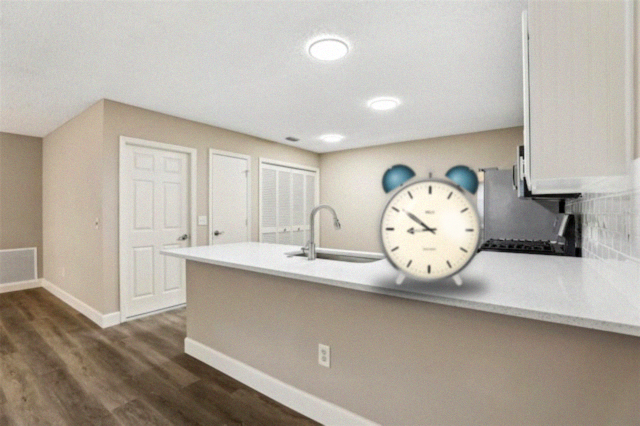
8:51
